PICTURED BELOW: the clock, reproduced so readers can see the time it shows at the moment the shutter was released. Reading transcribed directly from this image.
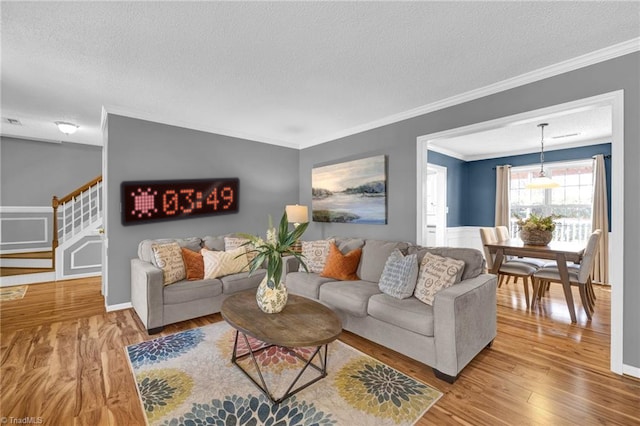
3:49
